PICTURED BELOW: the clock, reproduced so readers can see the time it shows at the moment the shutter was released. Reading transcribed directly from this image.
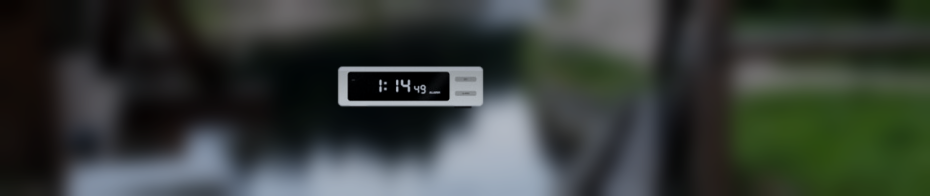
1:14:49
